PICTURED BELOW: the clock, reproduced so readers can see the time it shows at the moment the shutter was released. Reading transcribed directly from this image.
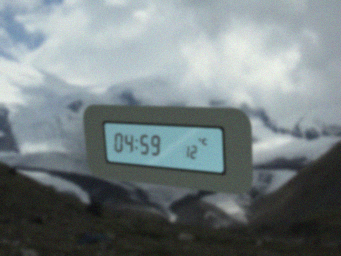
4:59
